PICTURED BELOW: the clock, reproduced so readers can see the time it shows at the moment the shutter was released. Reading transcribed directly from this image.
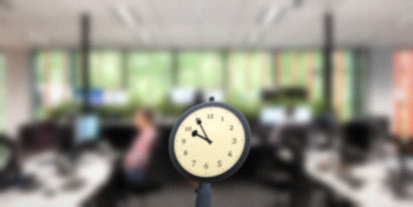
9:55
